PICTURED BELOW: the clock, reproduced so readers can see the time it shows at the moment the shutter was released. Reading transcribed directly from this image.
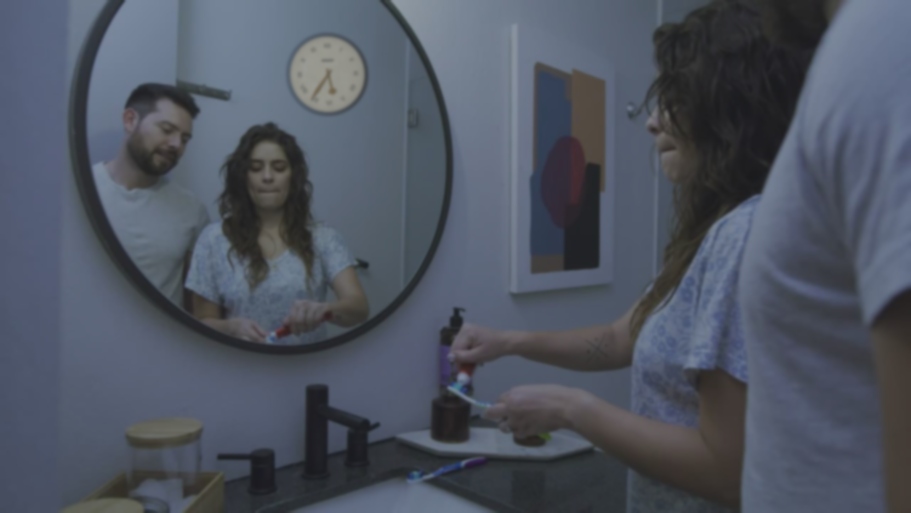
5:36
